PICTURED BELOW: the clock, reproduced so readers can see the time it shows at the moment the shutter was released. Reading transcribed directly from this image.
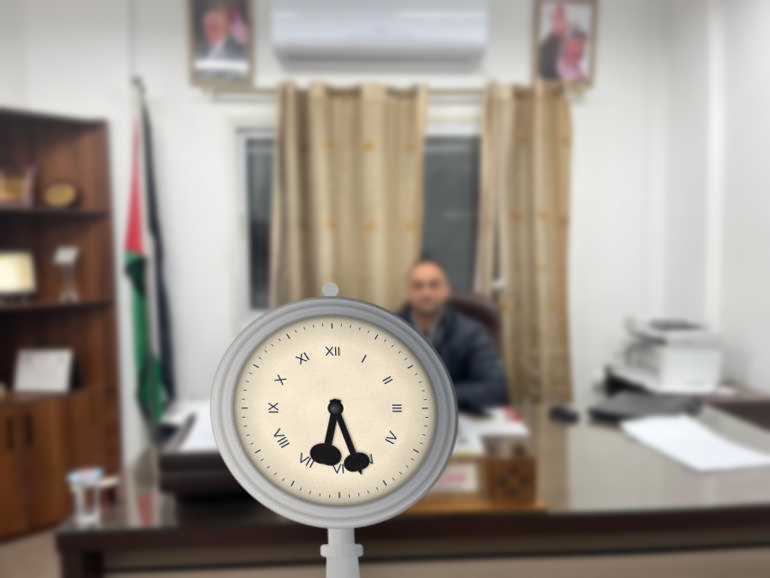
6:27
